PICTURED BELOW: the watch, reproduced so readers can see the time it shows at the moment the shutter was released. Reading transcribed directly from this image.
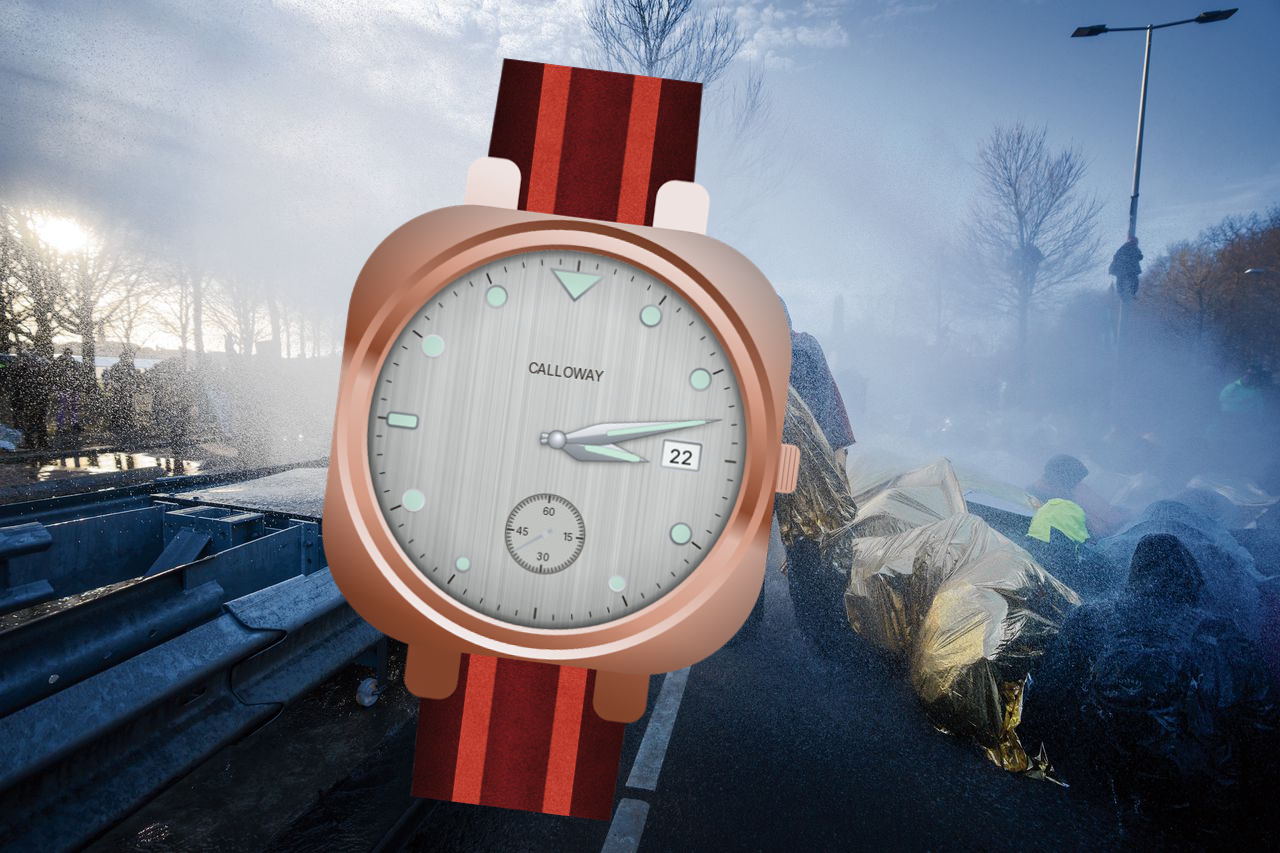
3:12:39
